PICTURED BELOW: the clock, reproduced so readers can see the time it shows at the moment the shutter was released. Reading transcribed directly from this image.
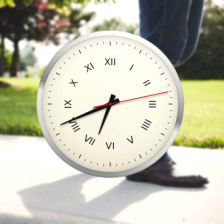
6:41:13
